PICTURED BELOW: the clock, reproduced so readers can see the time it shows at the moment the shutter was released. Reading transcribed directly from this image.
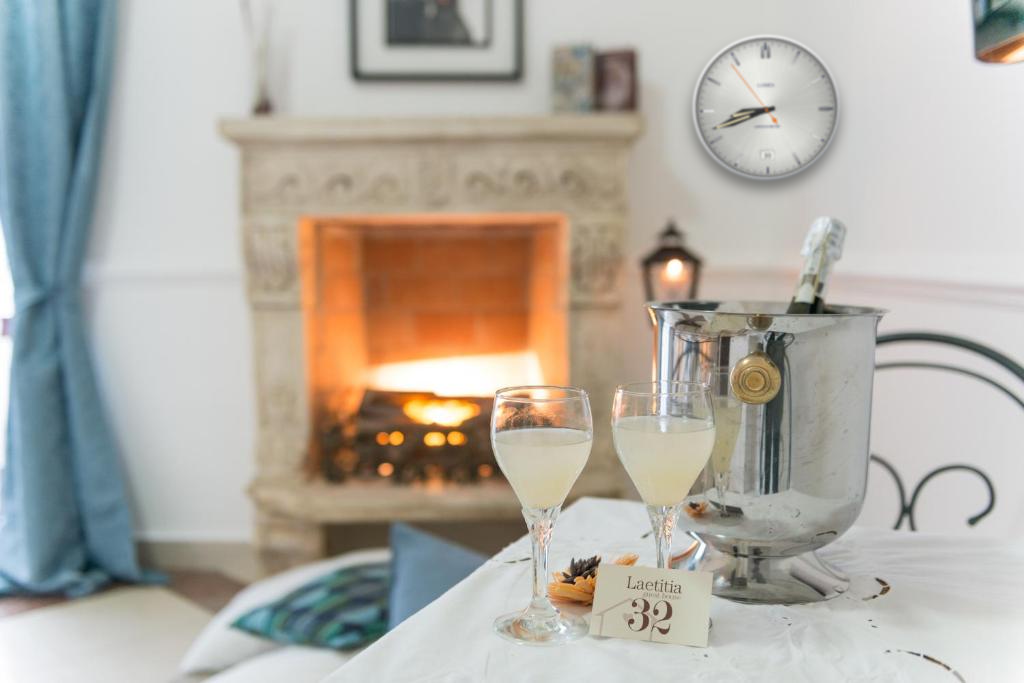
8:41:54
